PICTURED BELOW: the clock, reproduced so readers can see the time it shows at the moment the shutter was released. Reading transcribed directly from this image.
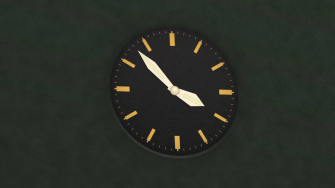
3:53
